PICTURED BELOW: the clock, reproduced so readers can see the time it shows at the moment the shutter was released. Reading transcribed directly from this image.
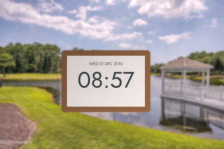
8:57
